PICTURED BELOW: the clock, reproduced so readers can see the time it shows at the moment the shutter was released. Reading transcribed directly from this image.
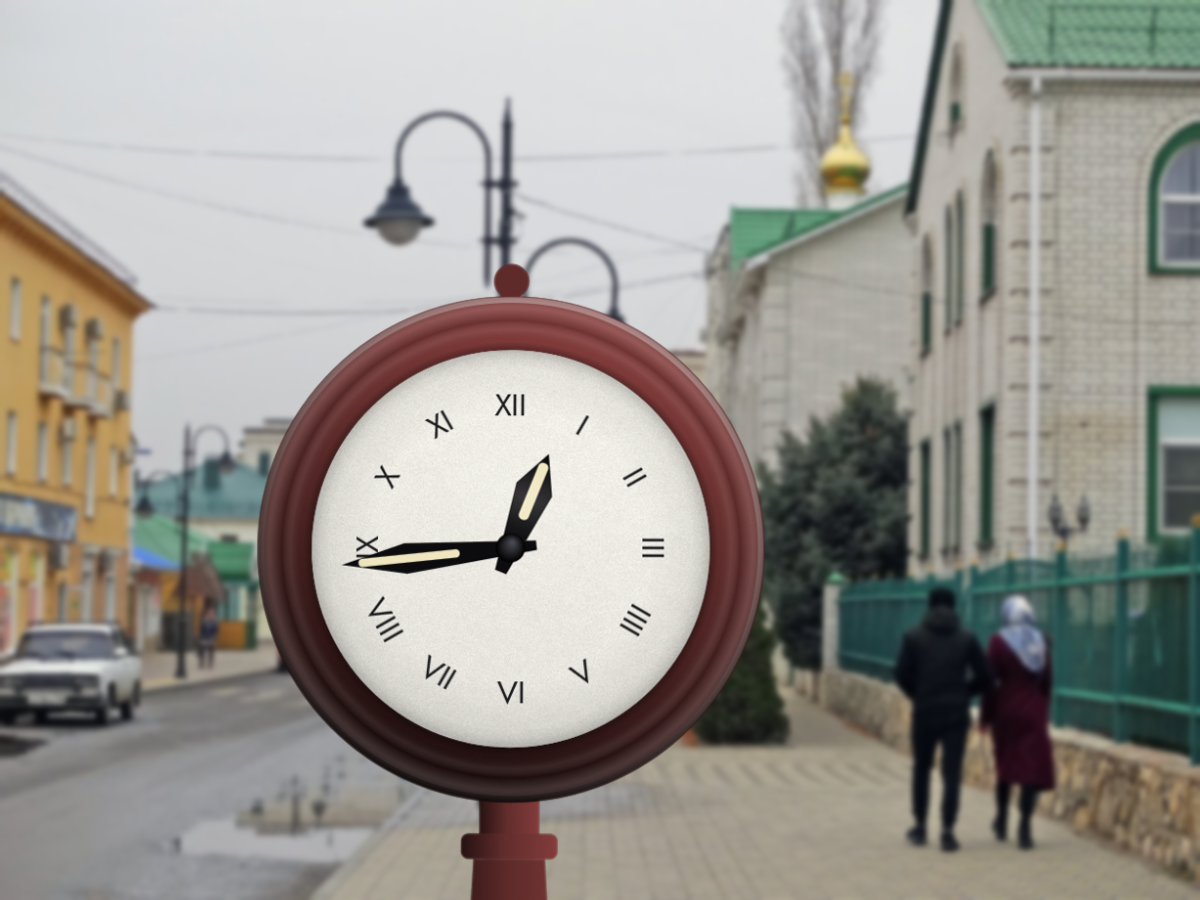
12:44
